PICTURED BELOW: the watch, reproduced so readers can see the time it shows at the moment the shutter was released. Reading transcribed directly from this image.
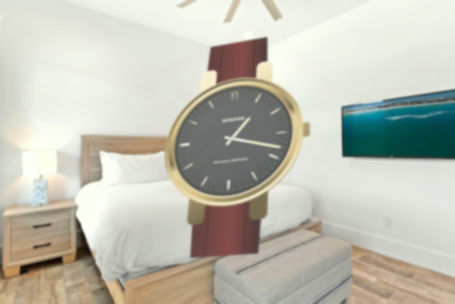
1:18
